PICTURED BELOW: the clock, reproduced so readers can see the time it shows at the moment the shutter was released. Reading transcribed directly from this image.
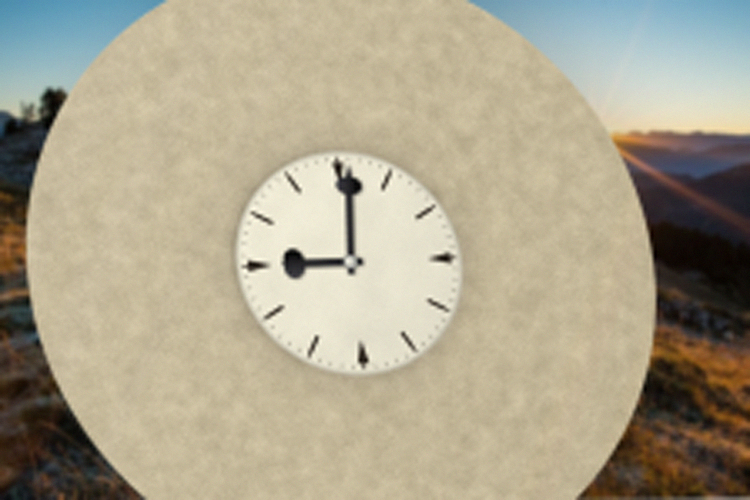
9:01
